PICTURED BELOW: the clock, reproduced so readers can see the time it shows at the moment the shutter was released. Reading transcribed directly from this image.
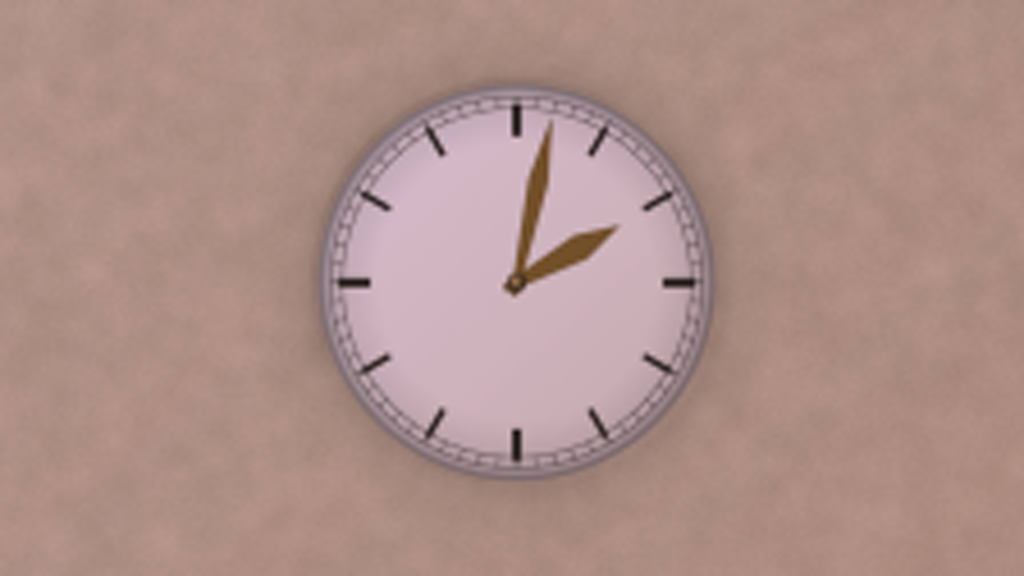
2:02
